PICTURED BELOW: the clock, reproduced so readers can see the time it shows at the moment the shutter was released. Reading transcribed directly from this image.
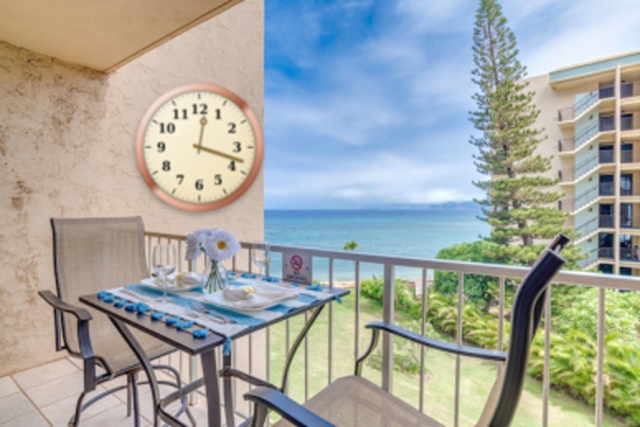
12:18
